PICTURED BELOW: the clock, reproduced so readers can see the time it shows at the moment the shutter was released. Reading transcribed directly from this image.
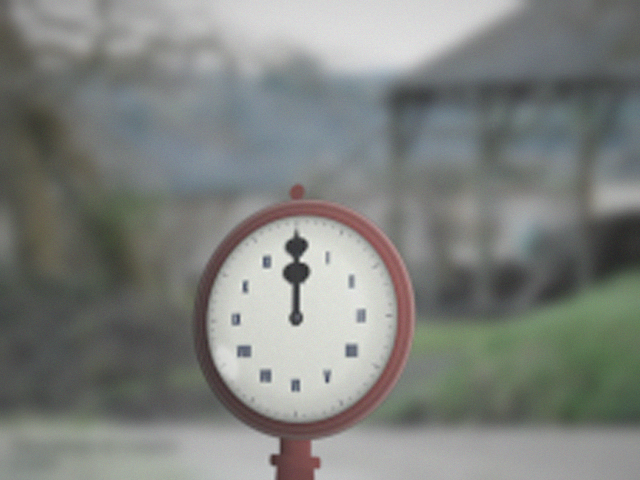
12:00
